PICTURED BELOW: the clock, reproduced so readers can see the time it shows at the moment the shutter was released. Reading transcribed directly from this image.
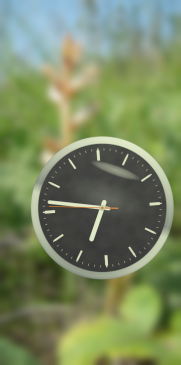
6:46:46
